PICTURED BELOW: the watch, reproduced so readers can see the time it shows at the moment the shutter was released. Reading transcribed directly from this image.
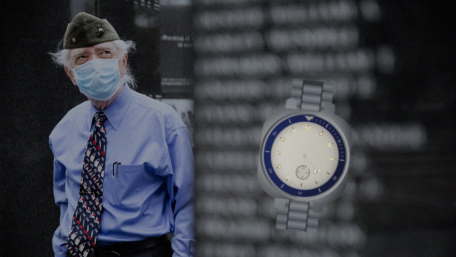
5:22
